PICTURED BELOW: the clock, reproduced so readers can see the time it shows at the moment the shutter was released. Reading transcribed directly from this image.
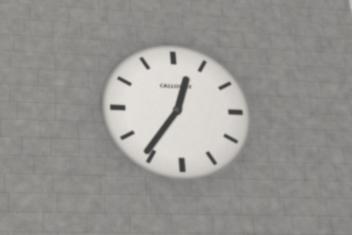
12:36
